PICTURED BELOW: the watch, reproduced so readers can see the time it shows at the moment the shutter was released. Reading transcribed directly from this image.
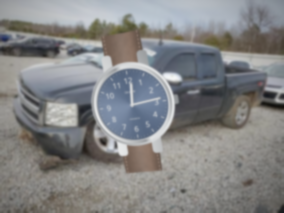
12:14
